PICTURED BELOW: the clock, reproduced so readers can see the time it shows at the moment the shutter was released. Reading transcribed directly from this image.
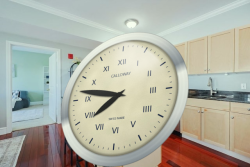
7:47
